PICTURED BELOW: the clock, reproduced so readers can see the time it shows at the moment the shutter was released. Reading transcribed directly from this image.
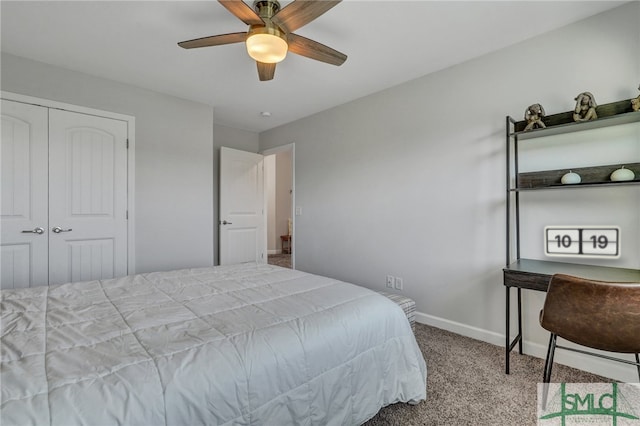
10:19
